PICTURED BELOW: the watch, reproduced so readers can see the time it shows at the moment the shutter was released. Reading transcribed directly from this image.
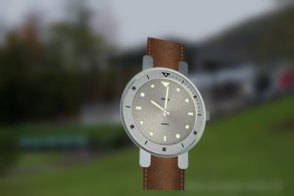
10:01
